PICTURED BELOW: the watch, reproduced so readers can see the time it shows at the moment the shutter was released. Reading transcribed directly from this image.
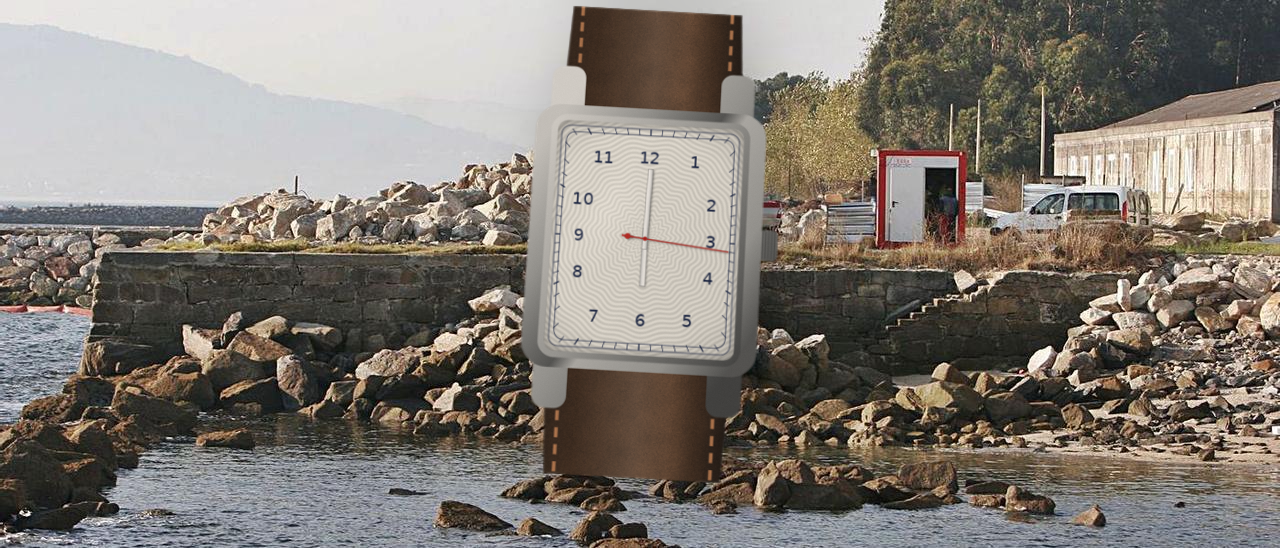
6:00:16
